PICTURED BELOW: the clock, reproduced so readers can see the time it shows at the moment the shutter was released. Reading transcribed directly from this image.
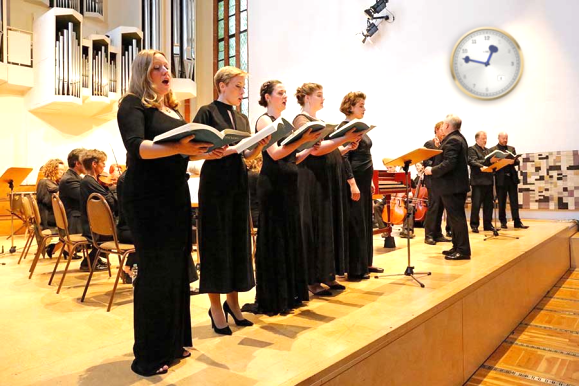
12:47
